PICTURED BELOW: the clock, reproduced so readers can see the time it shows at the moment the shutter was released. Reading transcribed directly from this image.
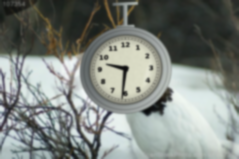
9:31
